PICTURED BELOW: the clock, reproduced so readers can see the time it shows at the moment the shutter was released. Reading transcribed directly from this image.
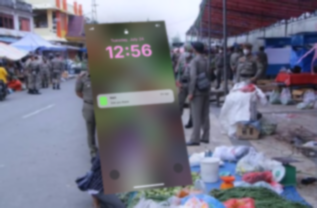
12:56
